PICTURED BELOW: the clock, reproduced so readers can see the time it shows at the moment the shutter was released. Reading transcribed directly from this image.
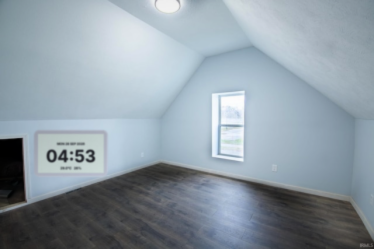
4:53
